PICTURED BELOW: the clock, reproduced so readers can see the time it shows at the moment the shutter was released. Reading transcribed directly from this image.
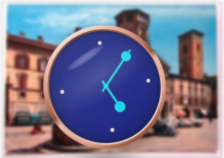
5:07
